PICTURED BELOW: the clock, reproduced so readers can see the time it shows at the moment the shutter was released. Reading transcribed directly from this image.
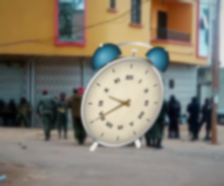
9:40
